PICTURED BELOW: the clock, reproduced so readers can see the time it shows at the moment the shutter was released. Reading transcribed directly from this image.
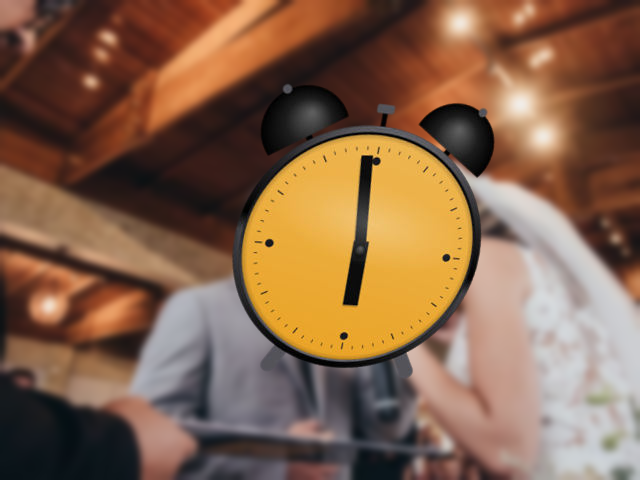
5:59
